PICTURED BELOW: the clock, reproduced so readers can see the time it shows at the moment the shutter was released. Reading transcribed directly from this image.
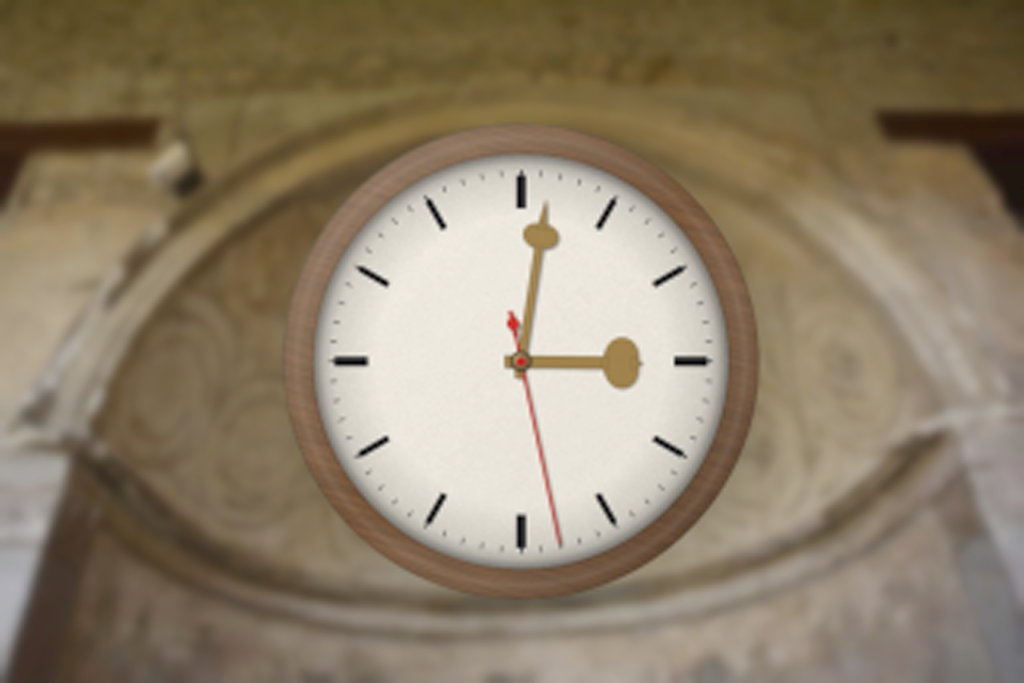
3:01:28
